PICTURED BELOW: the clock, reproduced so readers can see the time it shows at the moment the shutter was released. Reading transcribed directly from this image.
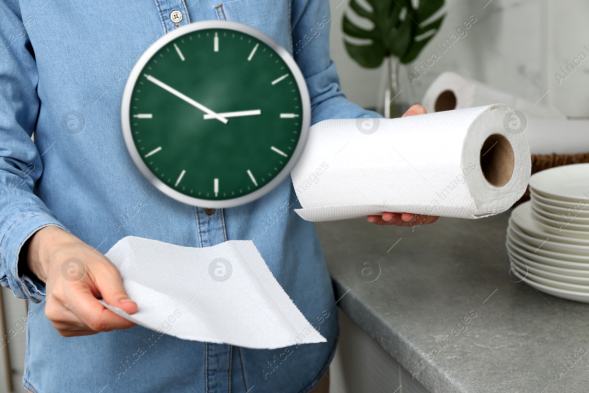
2:50
